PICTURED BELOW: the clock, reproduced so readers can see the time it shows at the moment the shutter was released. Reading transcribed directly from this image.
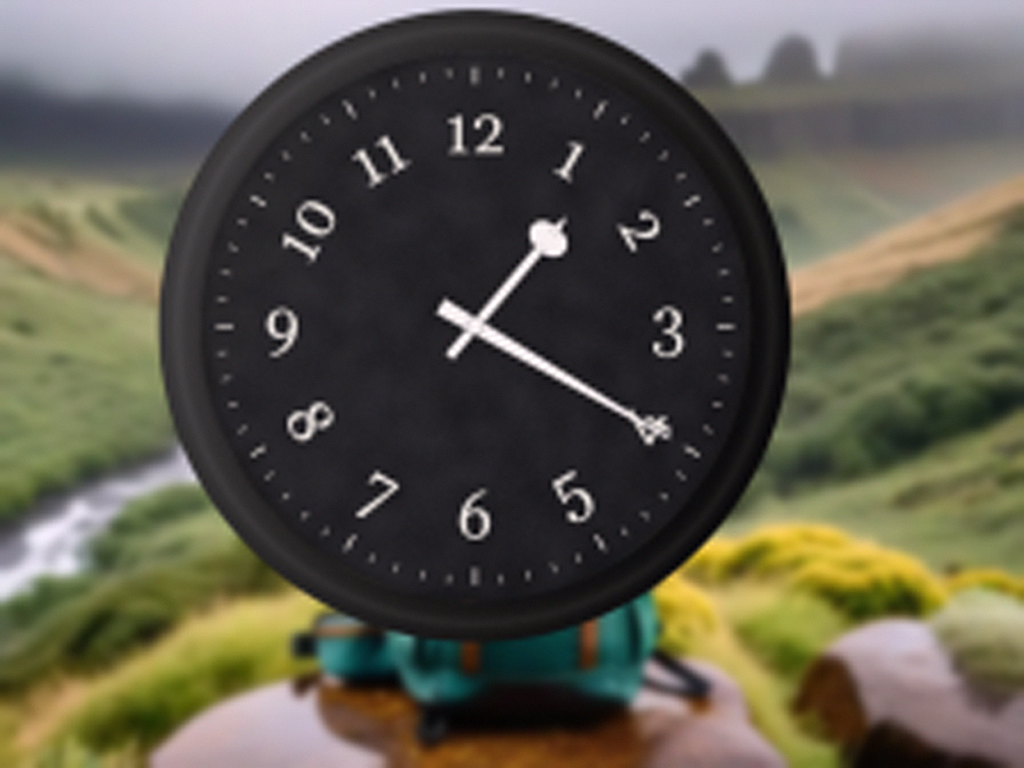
1:20
